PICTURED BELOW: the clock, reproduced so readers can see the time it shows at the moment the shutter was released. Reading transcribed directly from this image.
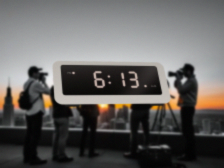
6:13
